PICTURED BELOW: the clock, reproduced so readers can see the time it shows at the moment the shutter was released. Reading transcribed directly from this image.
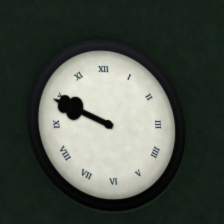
9:49
